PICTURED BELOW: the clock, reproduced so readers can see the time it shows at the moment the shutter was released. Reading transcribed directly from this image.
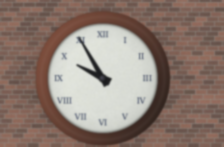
9:55
